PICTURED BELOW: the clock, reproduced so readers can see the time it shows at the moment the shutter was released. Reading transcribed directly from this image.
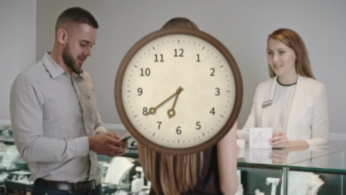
6:39
